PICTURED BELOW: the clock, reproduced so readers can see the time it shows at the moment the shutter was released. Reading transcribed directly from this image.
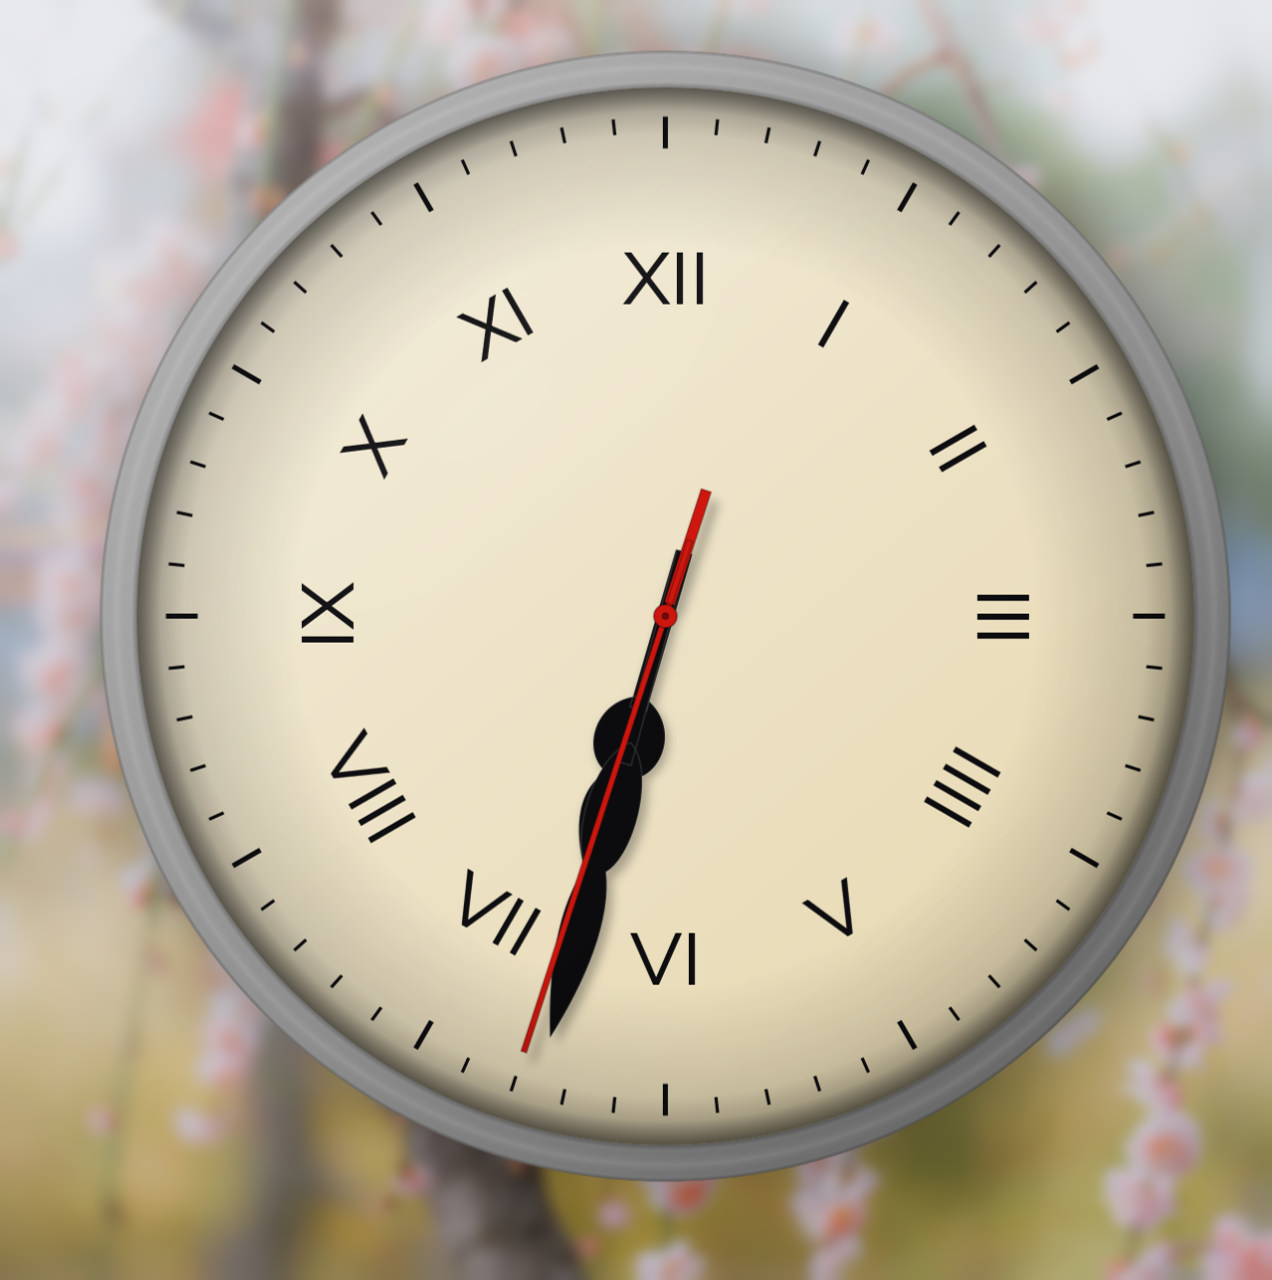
6:32:33
